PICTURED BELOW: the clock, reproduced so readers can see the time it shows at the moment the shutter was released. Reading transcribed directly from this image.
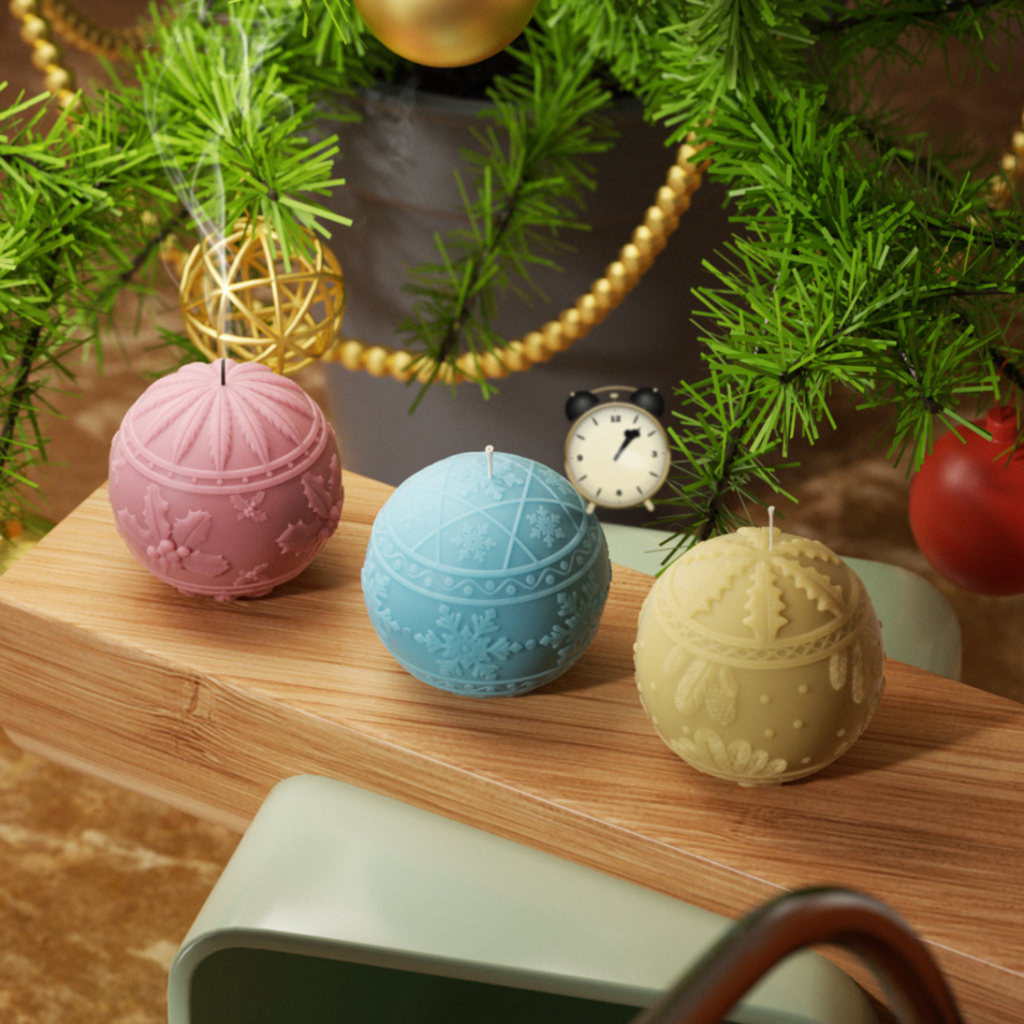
1:07
